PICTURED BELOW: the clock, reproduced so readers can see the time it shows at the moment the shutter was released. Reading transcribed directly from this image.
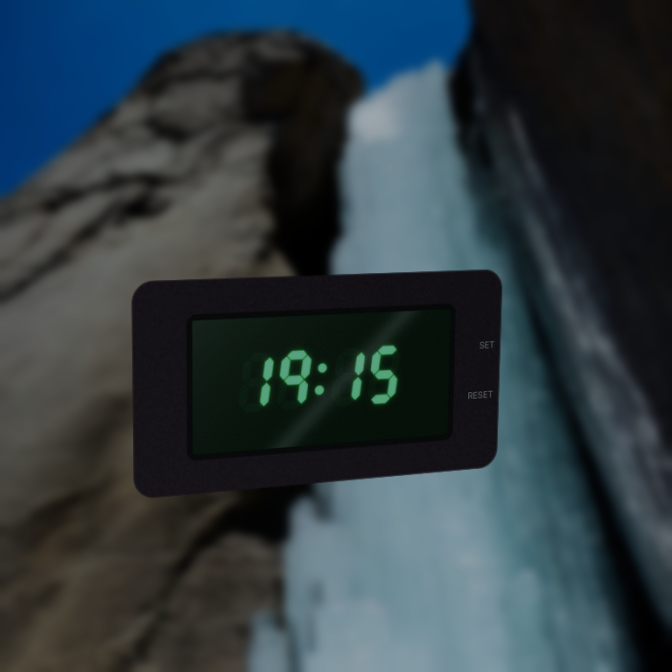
19:15
